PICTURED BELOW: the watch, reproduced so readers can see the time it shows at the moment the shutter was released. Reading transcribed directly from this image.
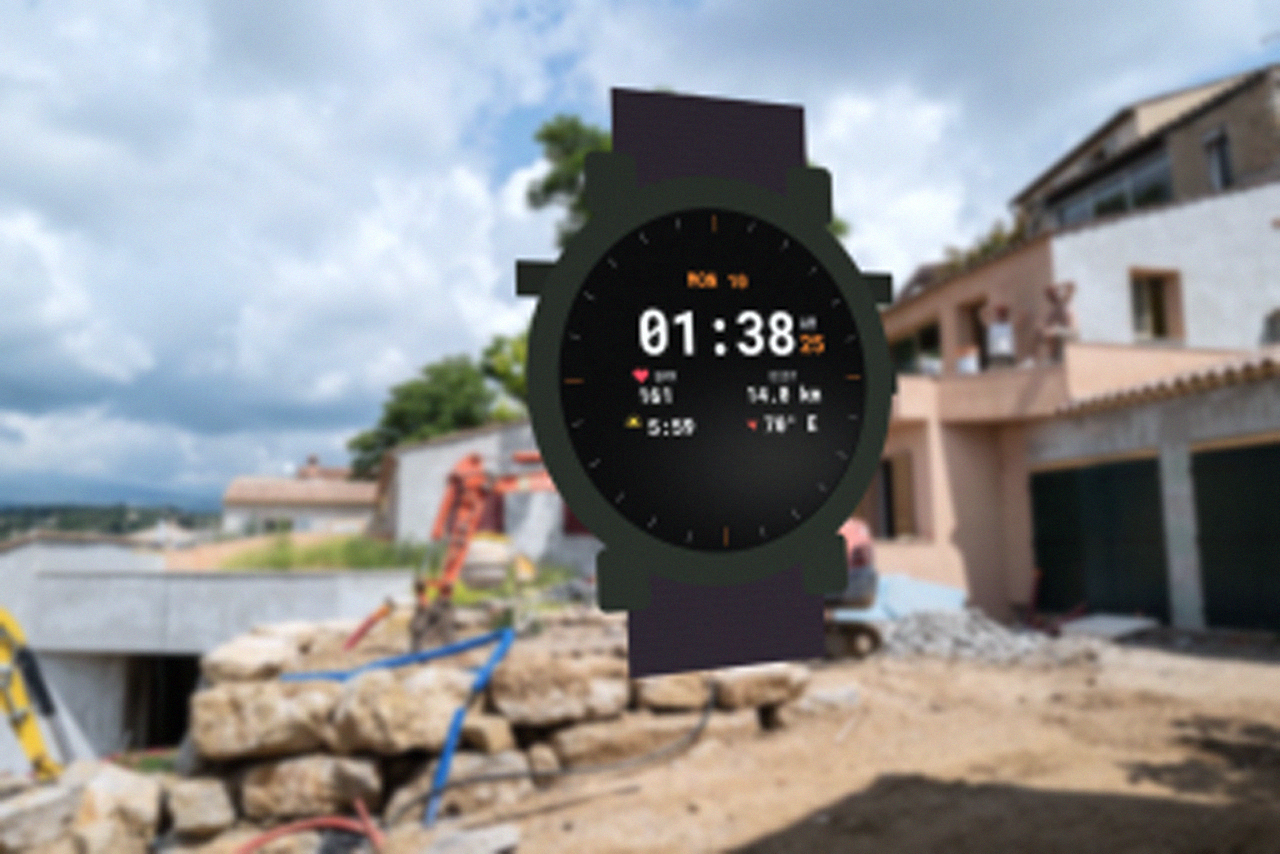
1:38
